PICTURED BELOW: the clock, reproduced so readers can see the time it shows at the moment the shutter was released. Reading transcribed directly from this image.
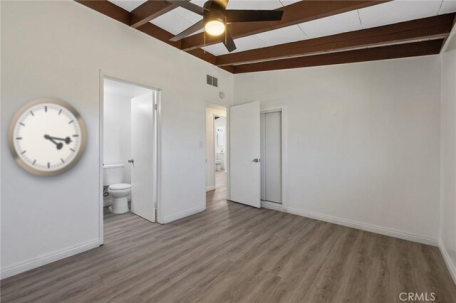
4:17
